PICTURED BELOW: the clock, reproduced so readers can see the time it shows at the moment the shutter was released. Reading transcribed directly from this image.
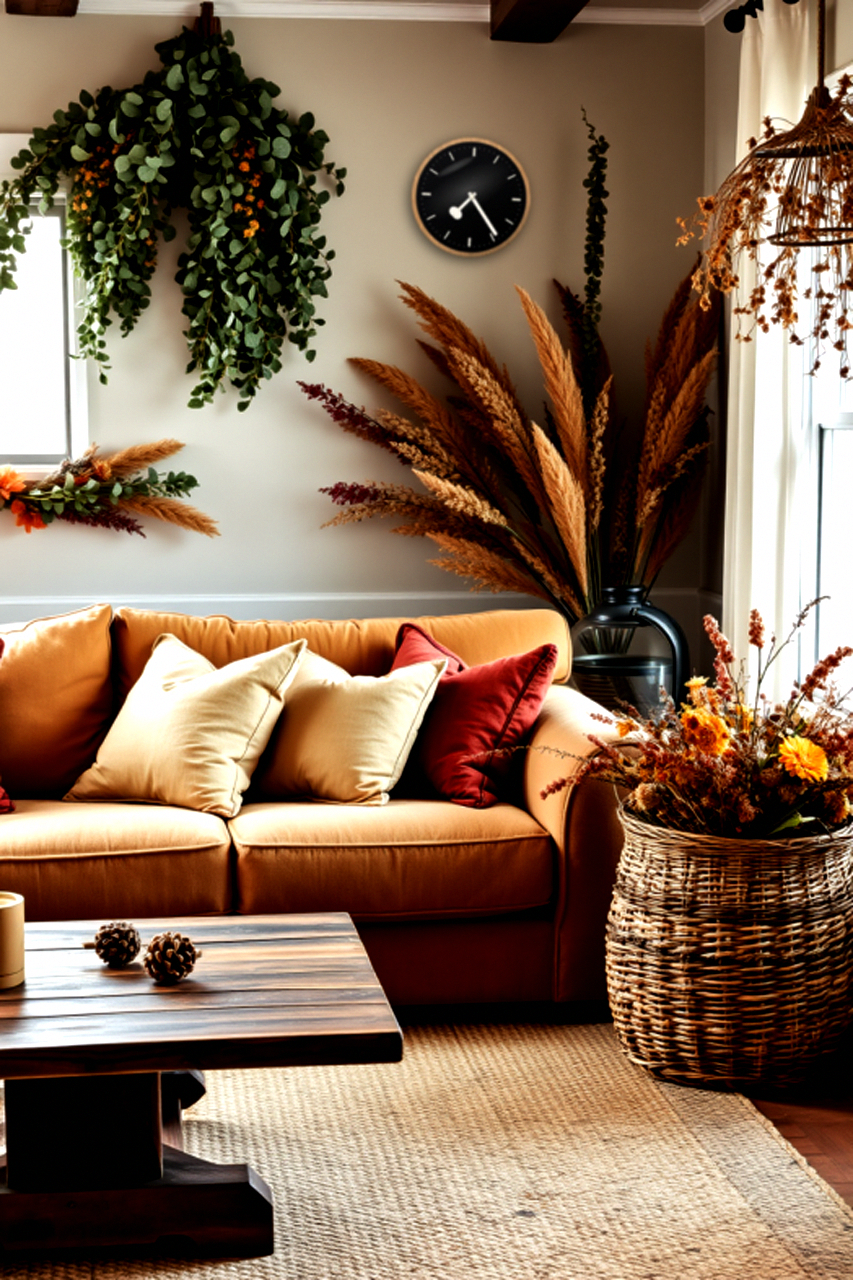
7:24
